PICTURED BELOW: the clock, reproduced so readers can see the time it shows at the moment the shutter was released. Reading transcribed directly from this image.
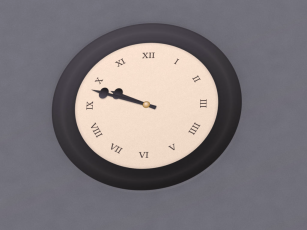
9:48
